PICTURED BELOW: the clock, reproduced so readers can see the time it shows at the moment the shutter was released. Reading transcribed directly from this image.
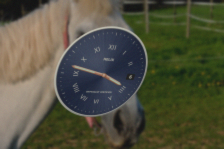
3:47
